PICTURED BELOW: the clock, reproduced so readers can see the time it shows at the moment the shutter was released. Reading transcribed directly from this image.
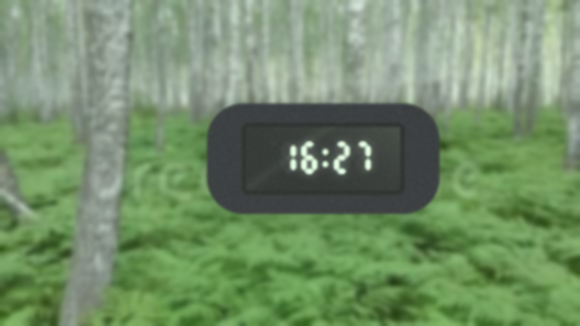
16:27
